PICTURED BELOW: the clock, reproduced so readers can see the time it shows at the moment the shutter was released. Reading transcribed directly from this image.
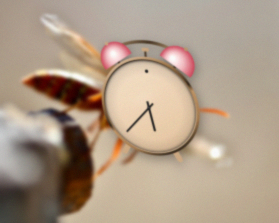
5:37
